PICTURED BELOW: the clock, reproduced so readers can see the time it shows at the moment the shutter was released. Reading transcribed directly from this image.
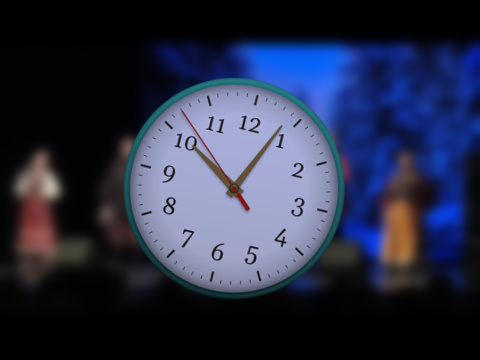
10:03:52
